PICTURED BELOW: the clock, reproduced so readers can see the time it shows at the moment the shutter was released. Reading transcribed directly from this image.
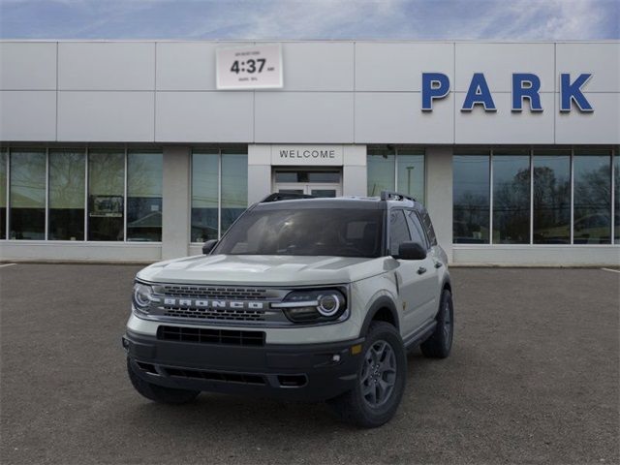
4:37
